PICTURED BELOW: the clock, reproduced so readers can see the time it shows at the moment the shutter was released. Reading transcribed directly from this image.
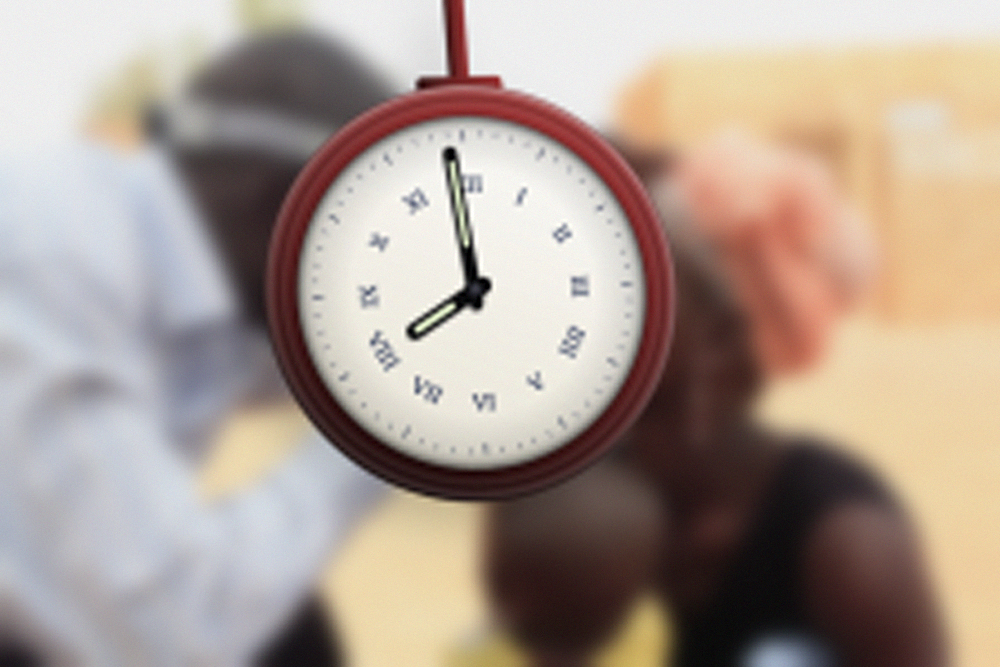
7:59
